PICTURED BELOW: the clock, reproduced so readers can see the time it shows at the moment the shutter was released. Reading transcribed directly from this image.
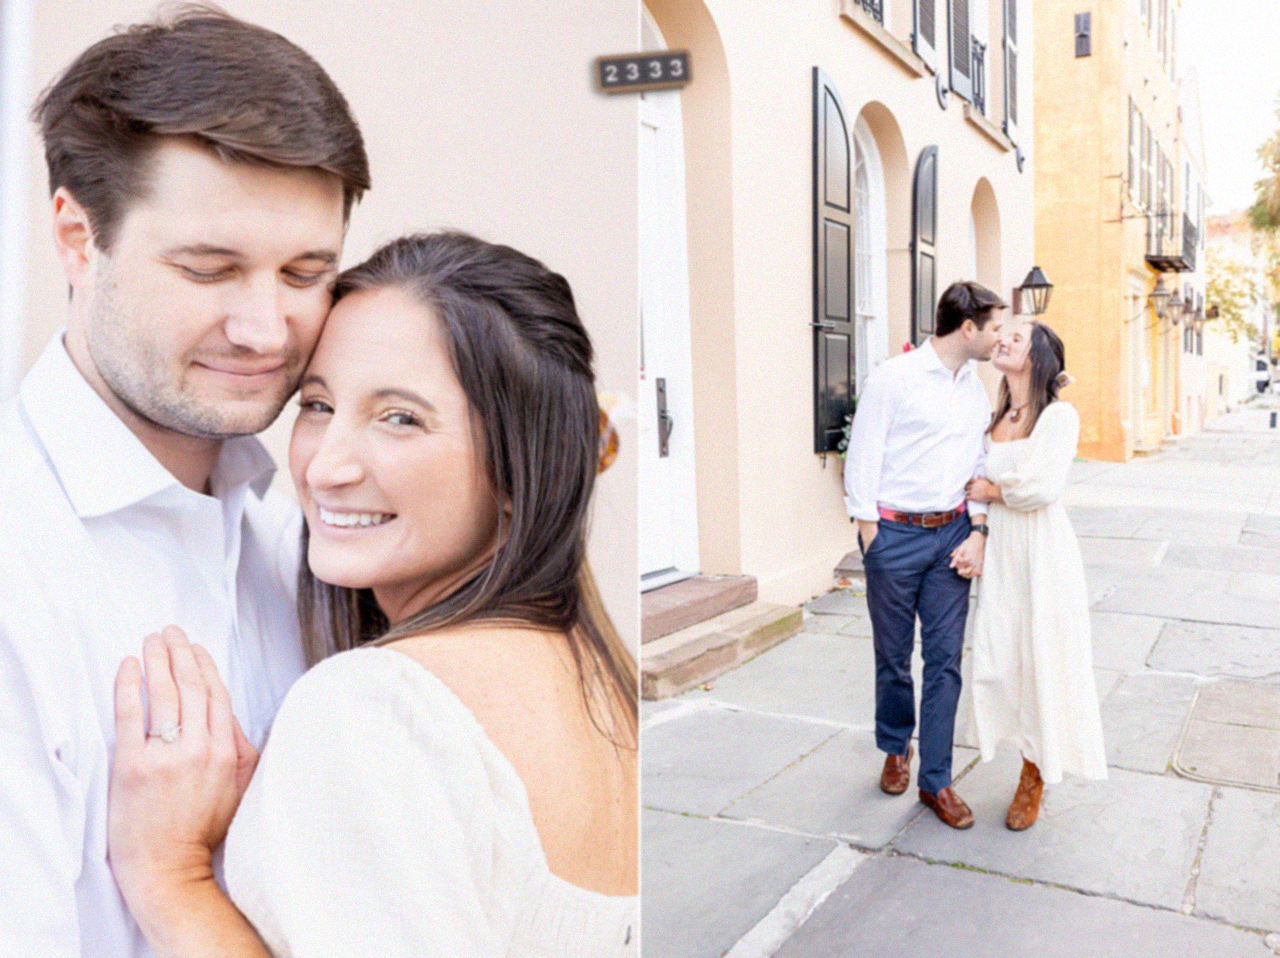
23:33
